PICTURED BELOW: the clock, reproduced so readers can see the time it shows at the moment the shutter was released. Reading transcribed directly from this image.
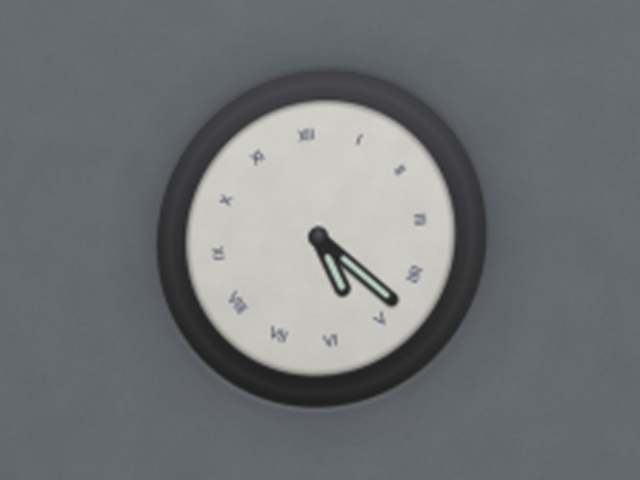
5:23
